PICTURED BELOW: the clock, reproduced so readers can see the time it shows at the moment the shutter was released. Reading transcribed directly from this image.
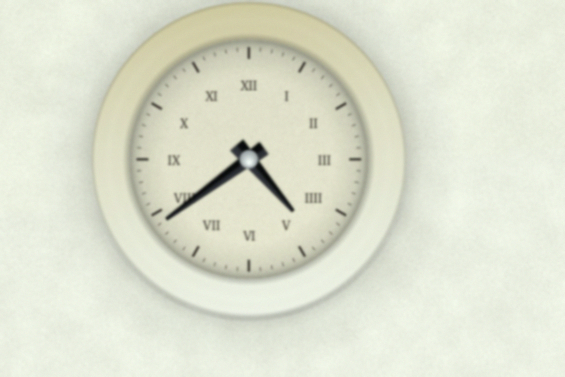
4:39
